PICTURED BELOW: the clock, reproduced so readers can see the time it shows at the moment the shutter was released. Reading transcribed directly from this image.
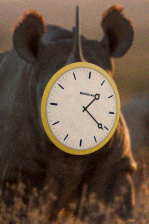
1:21
